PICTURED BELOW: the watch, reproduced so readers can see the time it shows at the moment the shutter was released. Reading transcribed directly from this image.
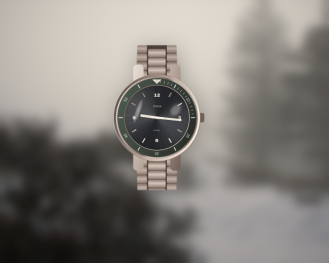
9:16
